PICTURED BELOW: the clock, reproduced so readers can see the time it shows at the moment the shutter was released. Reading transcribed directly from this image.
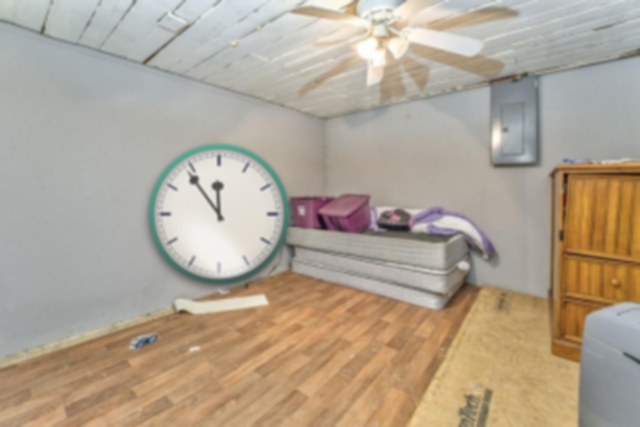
11:54
